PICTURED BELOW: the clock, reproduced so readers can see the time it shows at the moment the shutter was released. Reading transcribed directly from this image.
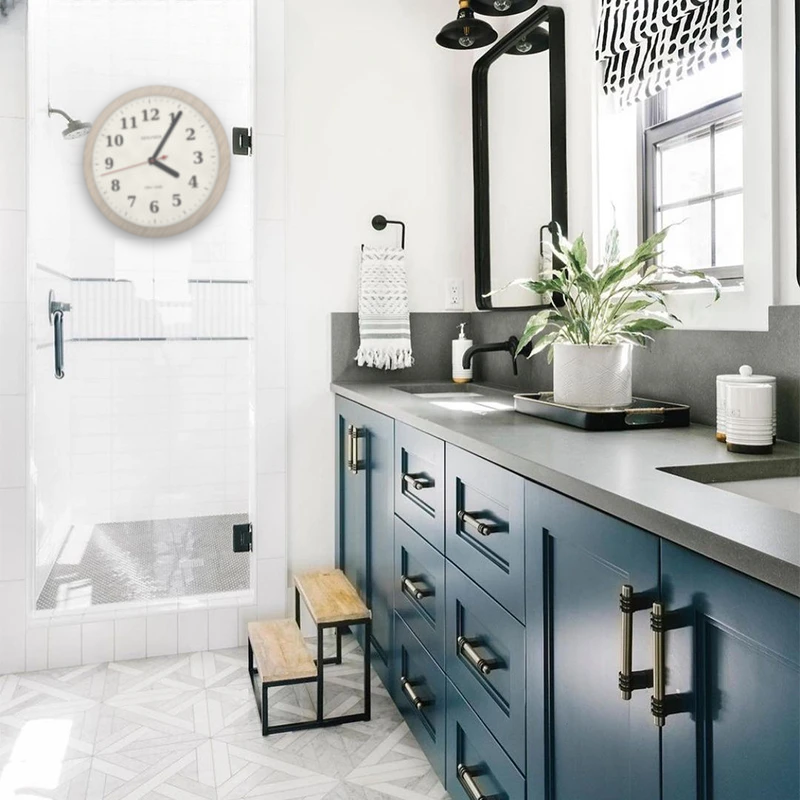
4:05:43
